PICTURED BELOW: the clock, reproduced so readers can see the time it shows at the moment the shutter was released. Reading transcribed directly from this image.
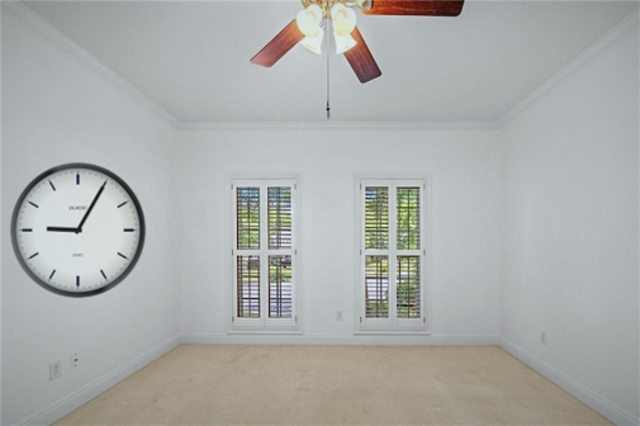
9:05
